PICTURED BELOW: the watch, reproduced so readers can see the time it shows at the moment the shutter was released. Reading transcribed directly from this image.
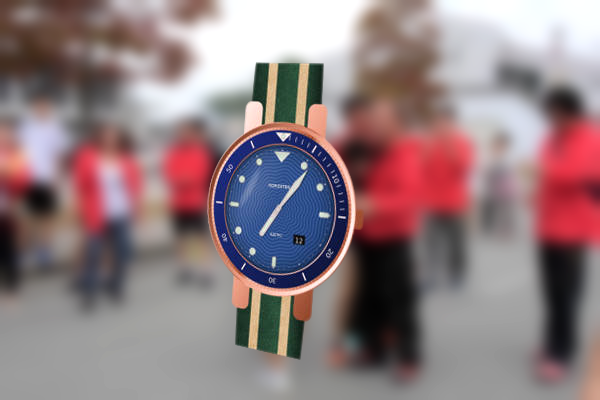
7:06
